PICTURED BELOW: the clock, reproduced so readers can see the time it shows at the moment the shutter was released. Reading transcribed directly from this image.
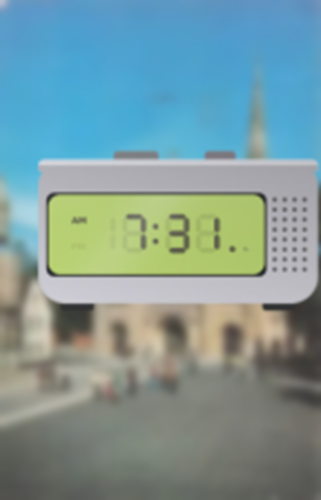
7:31
